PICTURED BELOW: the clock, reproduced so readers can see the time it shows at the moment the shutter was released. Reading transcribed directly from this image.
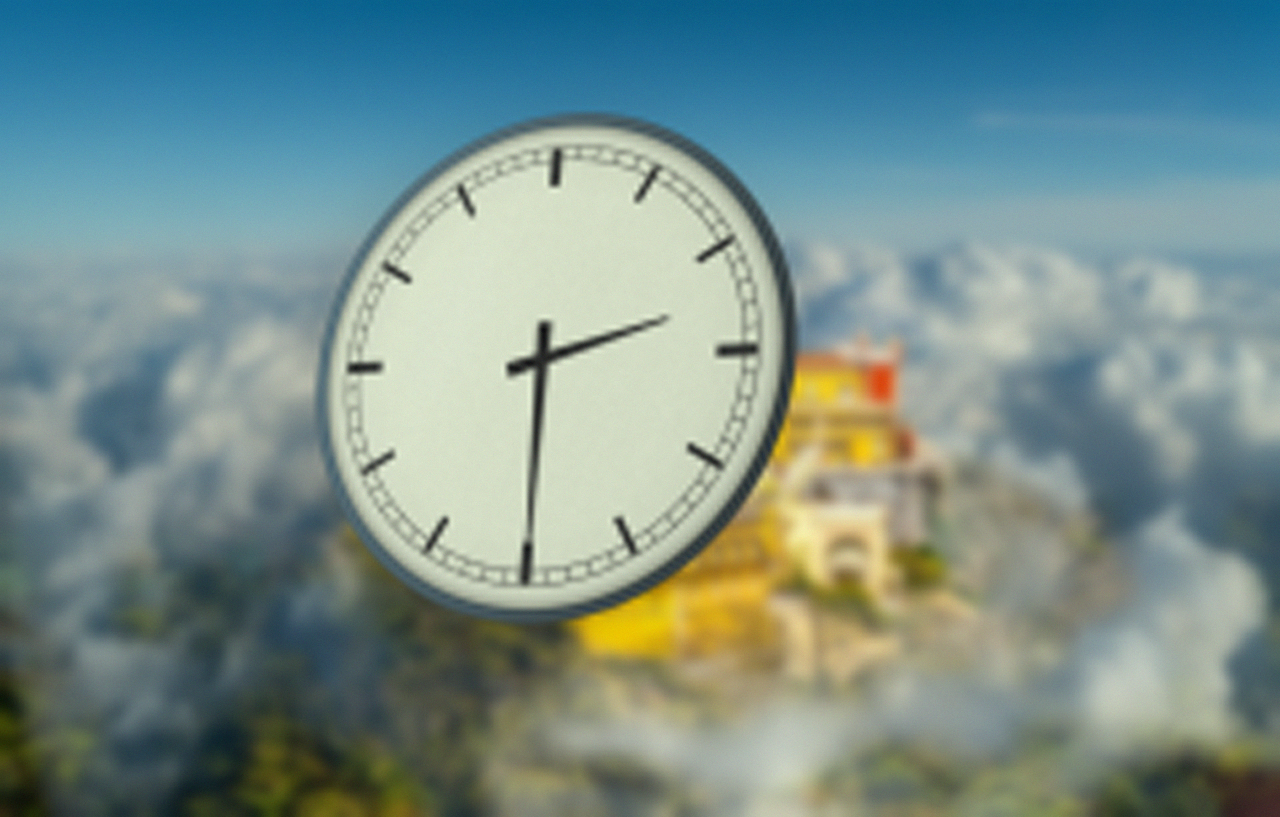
2:30
